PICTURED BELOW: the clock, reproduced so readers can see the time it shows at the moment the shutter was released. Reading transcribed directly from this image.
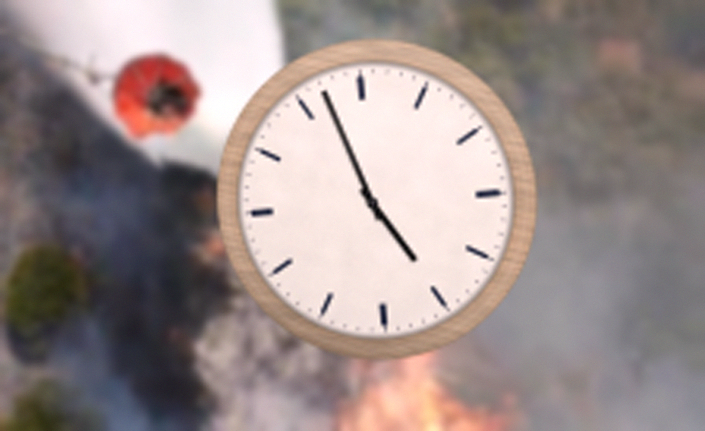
4:57
